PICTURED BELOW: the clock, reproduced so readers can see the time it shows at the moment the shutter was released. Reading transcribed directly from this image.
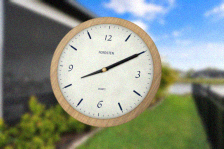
8:10
